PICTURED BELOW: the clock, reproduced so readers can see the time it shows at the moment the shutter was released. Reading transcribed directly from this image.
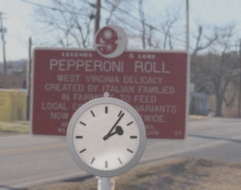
2:06
